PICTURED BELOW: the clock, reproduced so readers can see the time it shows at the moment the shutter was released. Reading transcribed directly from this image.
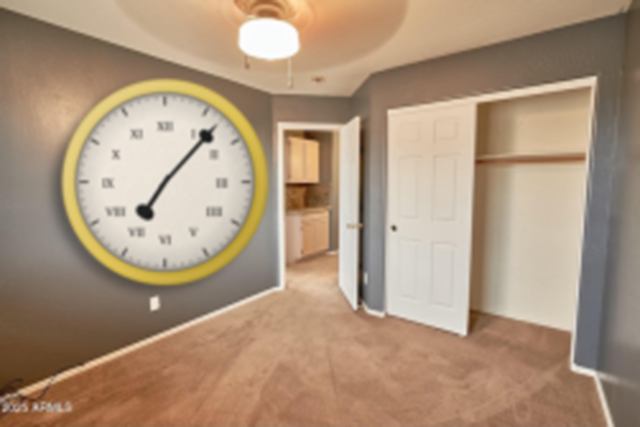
7:07
